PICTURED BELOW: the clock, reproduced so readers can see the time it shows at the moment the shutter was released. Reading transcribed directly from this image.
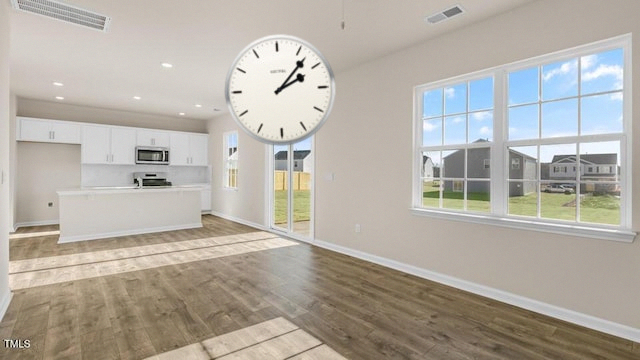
2:07
